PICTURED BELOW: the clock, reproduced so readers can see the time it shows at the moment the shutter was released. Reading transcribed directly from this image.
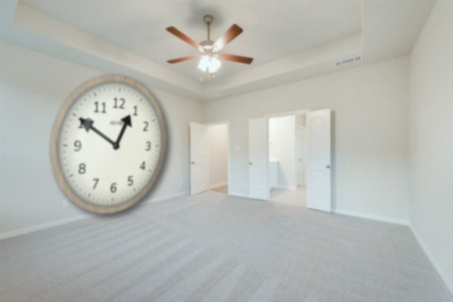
12:50
